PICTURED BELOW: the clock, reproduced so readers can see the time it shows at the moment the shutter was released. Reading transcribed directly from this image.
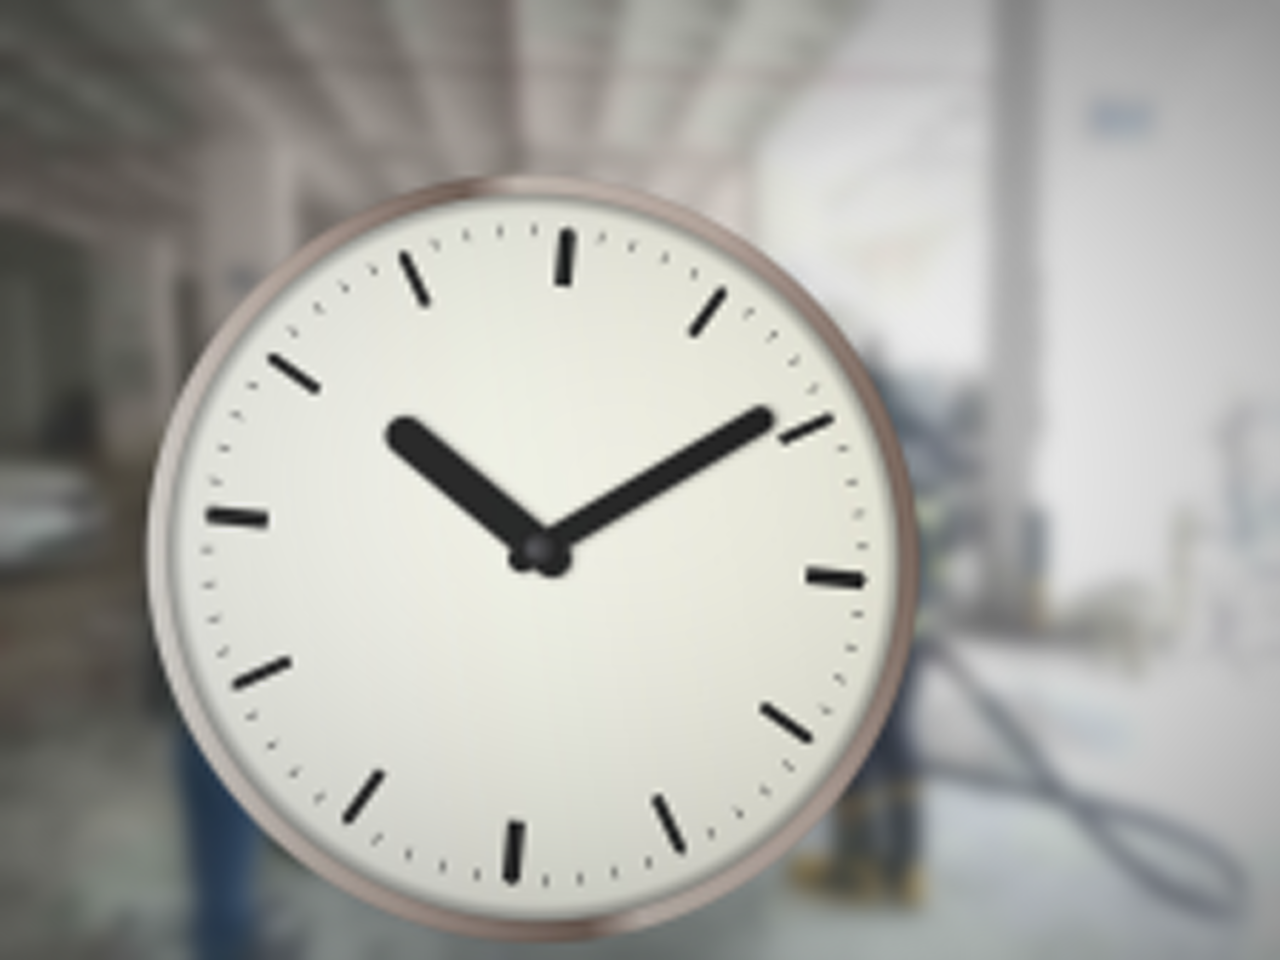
10:09
